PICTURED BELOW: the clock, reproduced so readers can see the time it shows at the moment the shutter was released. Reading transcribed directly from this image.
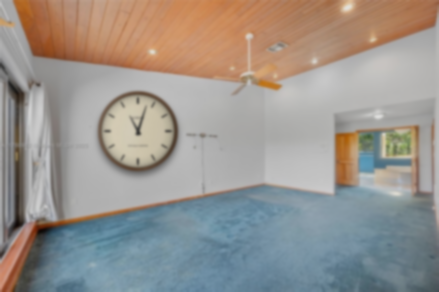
11:03
